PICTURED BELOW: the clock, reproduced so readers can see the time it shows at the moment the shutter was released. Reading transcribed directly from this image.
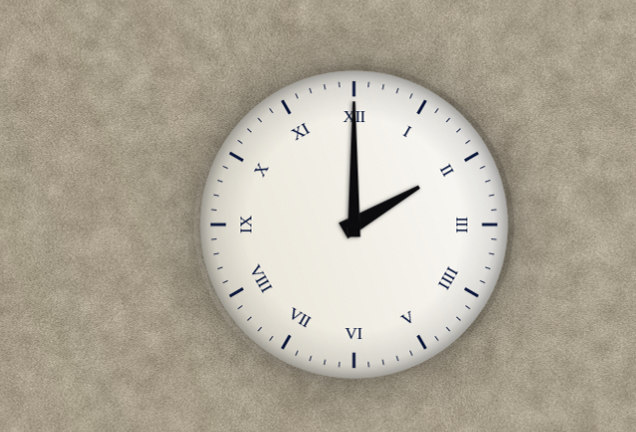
2:00
